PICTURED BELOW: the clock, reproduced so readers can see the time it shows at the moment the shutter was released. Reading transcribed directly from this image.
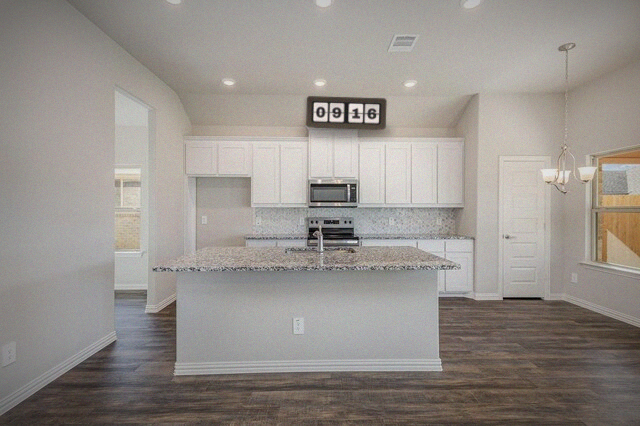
9:16
